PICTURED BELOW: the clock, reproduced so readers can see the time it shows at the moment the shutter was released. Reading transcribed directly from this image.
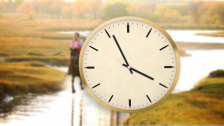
3:56
